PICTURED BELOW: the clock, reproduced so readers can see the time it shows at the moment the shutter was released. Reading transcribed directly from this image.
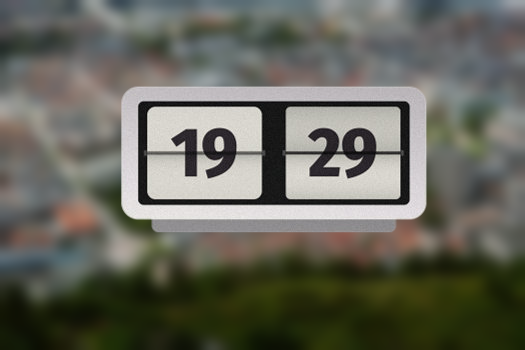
19:29
